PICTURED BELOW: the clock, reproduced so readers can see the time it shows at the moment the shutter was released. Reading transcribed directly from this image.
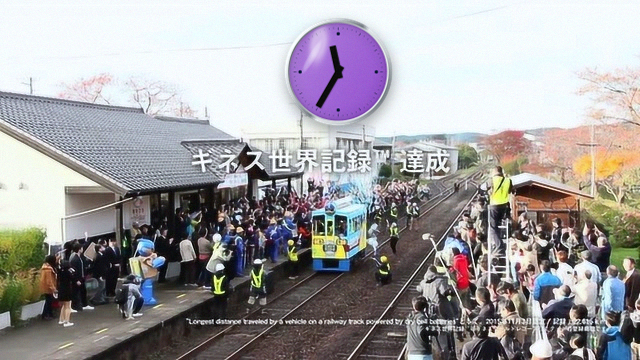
11:35
